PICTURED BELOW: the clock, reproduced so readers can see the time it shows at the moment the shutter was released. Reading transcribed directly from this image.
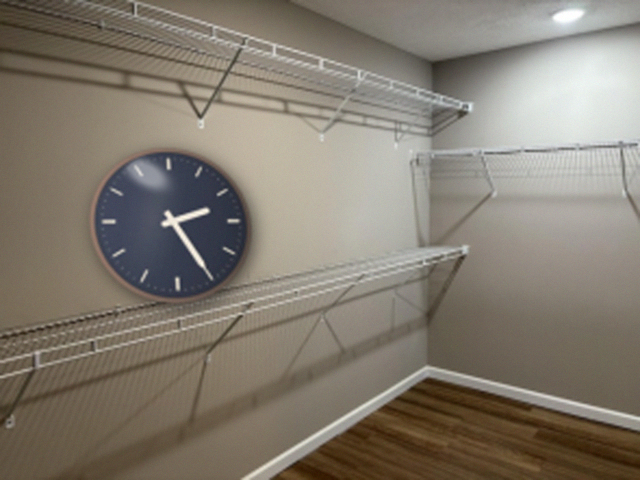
2:25
